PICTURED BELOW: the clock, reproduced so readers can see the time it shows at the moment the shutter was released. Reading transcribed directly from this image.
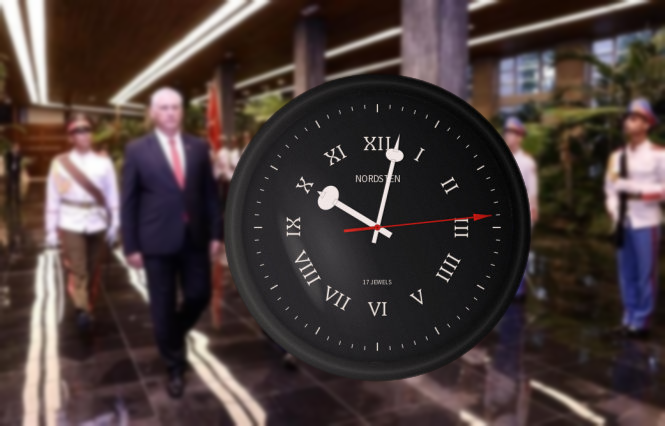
10:02:14
